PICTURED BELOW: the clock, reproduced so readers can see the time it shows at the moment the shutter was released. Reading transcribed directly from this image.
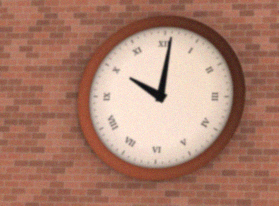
10:01
